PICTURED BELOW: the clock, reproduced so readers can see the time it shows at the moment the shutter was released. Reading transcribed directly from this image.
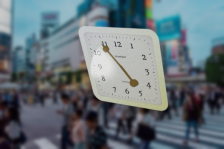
4:54
